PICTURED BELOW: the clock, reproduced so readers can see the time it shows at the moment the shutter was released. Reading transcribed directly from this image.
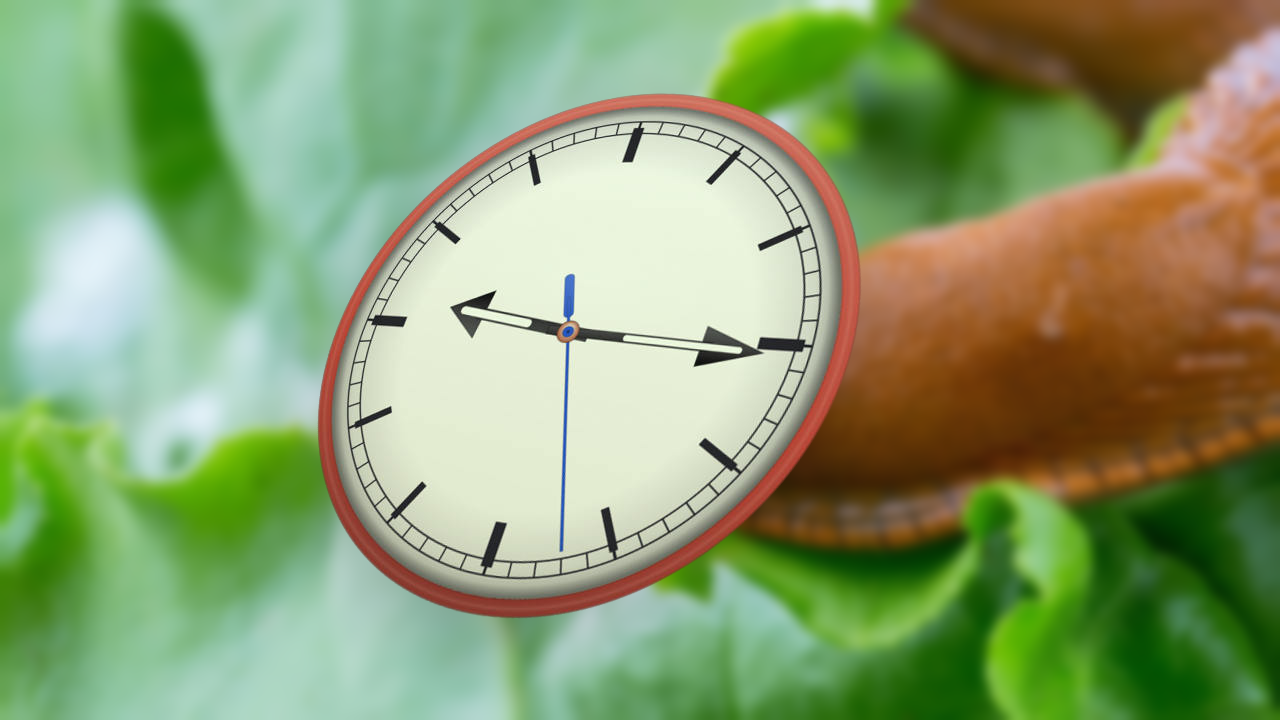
9:15:27
